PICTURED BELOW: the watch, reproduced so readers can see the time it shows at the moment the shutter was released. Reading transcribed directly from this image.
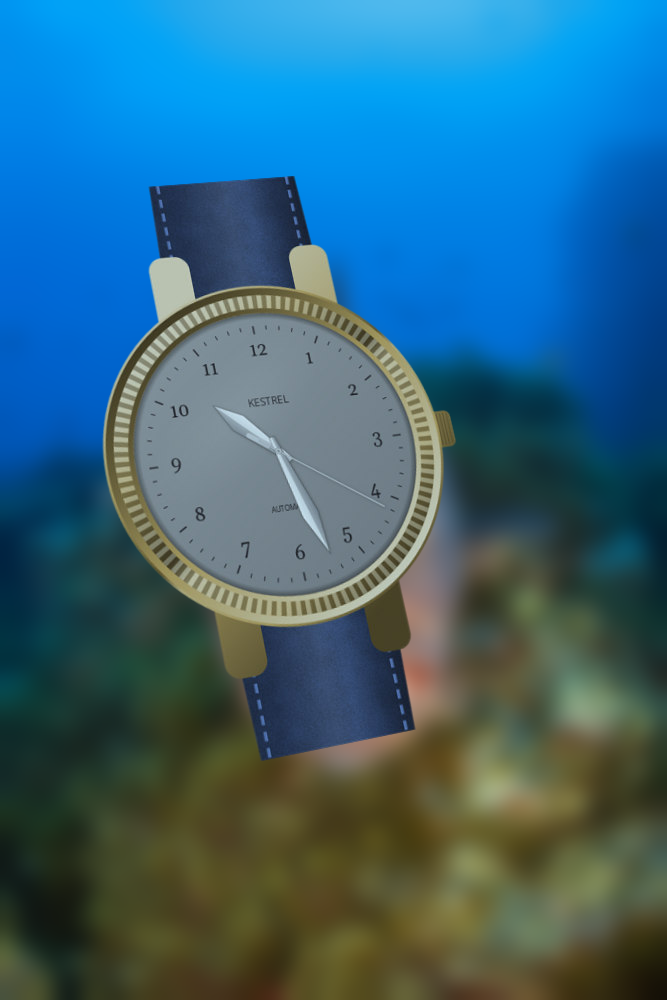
10:27:21
